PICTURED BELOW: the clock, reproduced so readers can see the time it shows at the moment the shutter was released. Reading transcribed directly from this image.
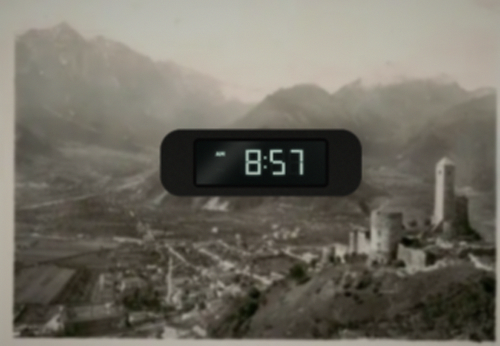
8:57
